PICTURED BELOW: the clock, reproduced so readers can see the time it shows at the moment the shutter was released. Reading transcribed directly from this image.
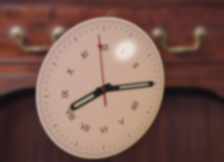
8:14:59
